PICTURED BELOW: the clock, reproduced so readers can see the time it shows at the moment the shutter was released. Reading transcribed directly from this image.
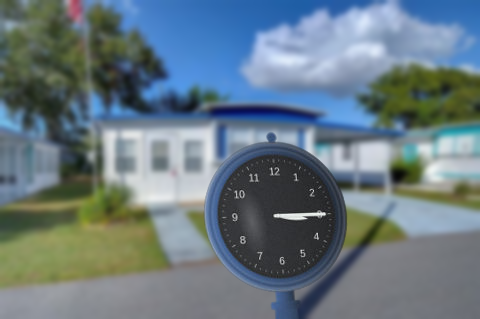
3:15
